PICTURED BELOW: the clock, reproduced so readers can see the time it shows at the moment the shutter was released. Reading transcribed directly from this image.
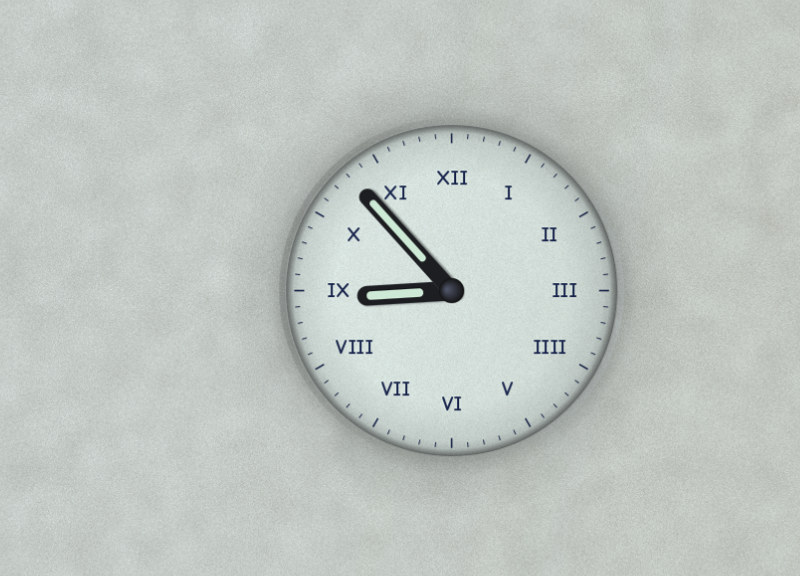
8:53
